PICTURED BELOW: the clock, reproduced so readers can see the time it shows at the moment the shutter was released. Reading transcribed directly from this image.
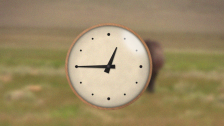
12:45
